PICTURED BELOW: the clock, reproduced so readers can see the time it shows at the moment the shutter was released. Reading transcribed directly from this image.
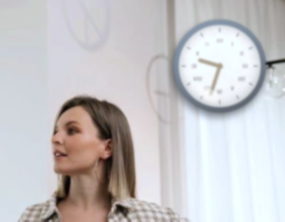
9:33
